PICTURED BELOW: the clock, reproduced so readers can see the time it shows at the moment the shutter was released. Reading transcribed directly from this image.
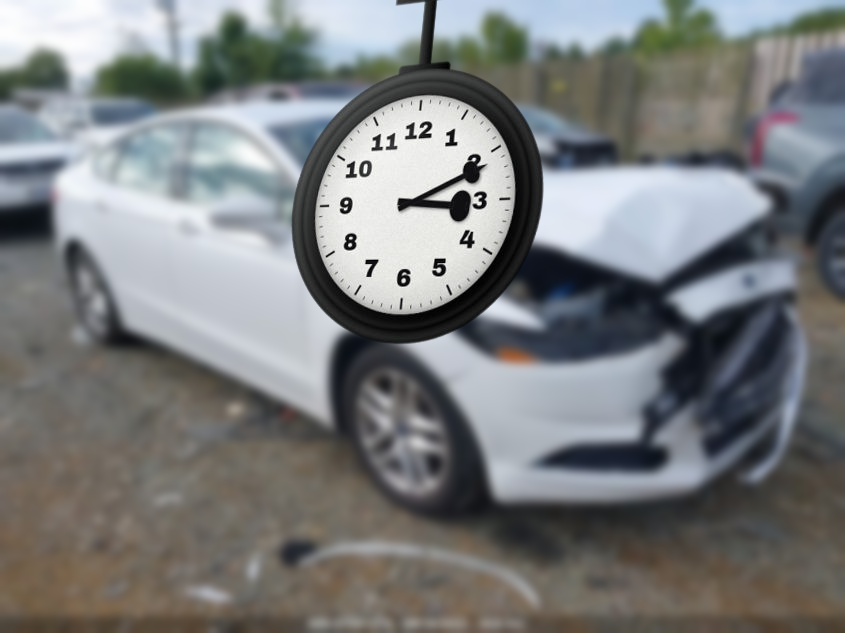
3:11
